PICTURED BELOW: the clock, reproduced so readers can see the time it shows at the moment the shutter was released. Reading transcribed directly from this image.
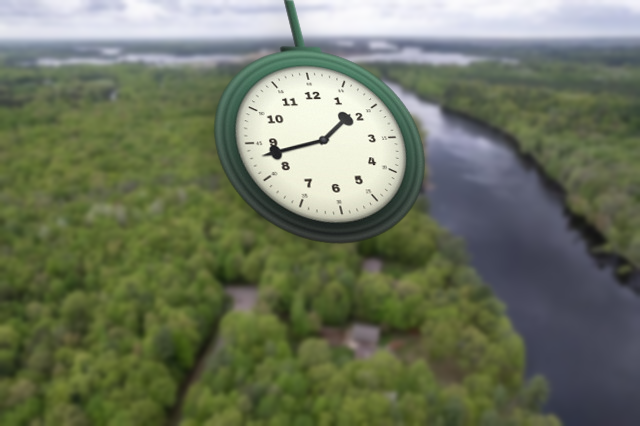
1:43
